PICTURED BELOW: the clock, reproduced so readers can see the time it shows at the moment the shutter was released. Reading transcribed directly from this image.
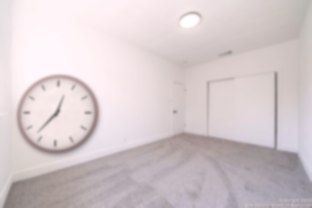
12:37
